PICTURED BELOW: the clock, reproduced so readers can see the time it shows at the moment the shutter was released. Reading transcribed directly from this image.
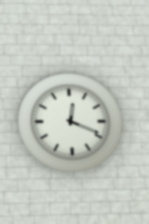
12:19
